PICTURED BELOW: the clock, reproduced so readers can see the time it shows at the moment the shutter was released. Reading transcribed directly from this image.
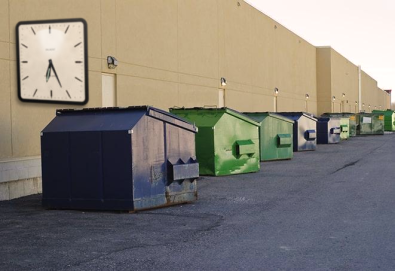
6:26
